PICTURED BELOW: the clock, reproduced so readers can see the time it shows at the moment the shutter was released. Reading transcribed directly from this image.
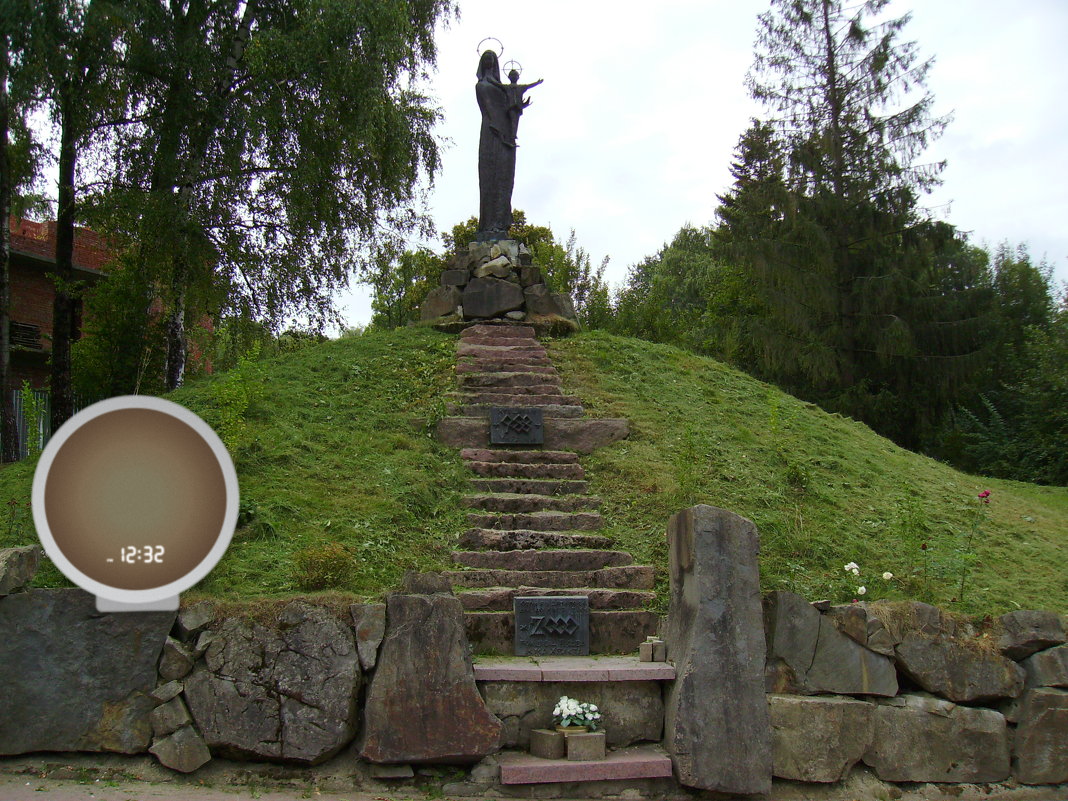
12:32
